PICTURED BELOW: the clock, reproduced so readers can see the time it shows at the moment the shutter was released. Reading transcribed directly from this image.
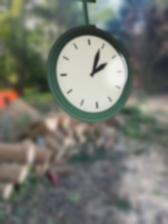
2:04
